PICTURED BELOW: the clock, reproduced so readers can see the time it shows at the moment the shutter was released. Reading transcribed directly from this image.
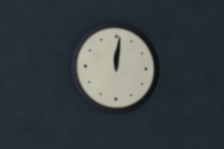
12:01
